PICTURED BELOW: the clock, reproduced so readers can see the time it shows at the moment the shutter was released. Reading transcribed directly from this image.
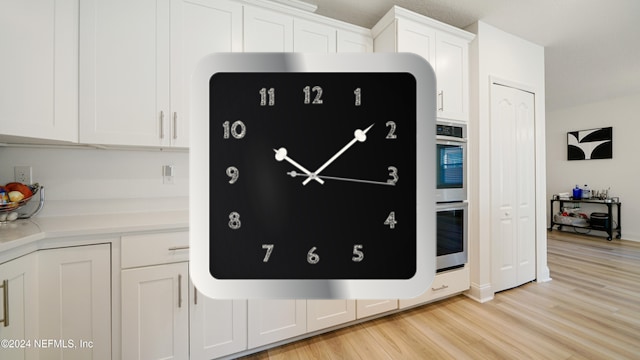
10:08:16
